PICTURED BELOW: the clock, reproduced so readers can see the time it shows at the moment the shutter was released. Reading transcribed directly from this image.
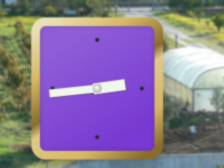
2:44
